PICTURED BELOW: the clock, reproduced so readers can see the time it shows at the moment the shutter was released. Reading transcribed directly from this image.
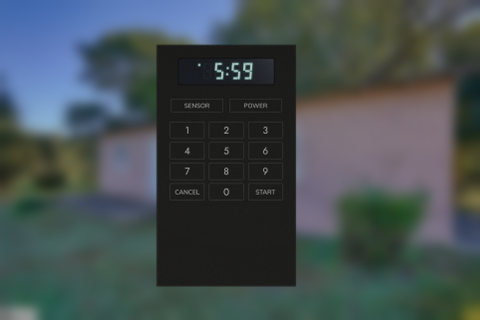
5:59
